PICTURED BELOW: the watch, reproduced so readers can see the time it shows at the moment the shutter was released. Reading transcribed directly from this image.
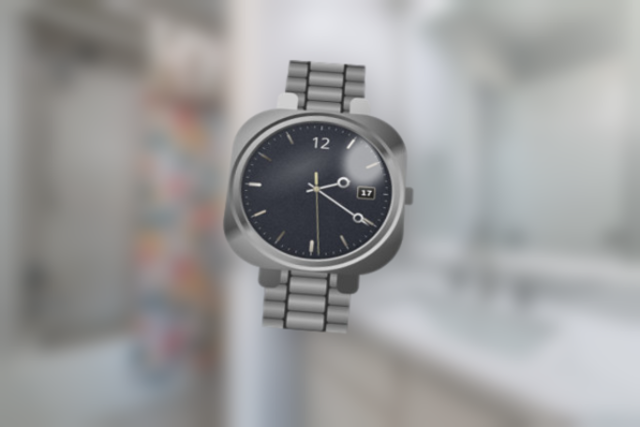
2:20:29
